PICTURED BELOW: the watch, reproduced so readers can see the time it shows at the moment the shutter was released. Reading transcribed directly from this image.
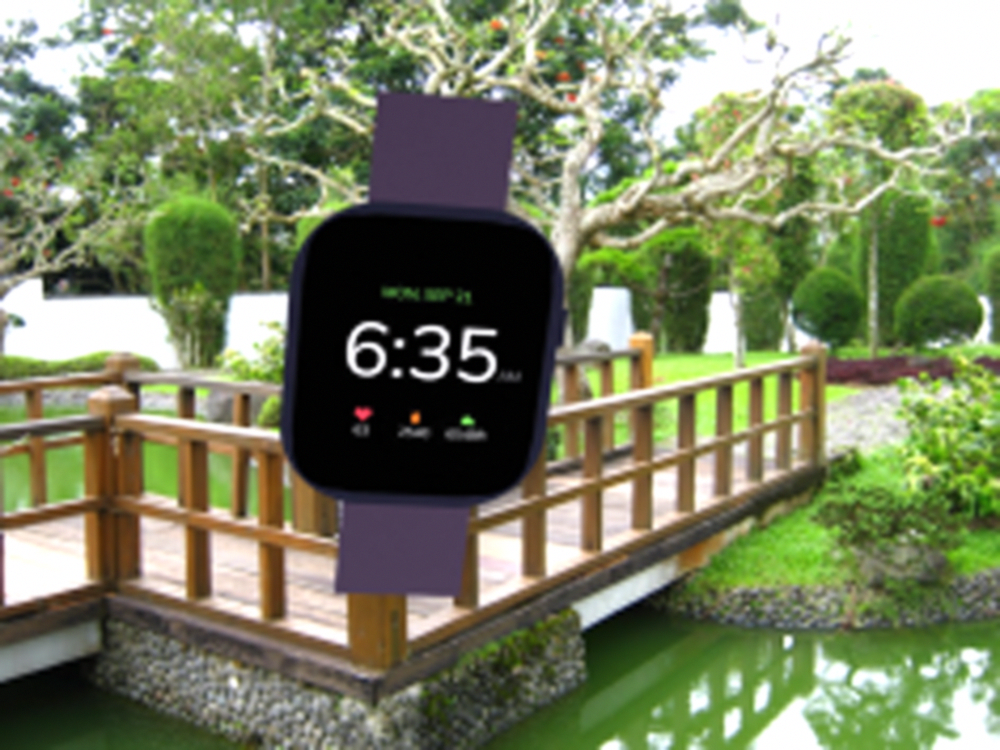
6:35
